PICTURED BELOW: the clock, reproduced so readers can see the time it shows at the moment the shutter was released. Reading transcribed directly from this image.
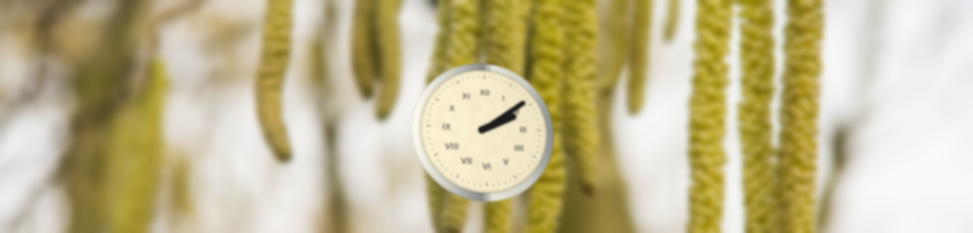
2:09
